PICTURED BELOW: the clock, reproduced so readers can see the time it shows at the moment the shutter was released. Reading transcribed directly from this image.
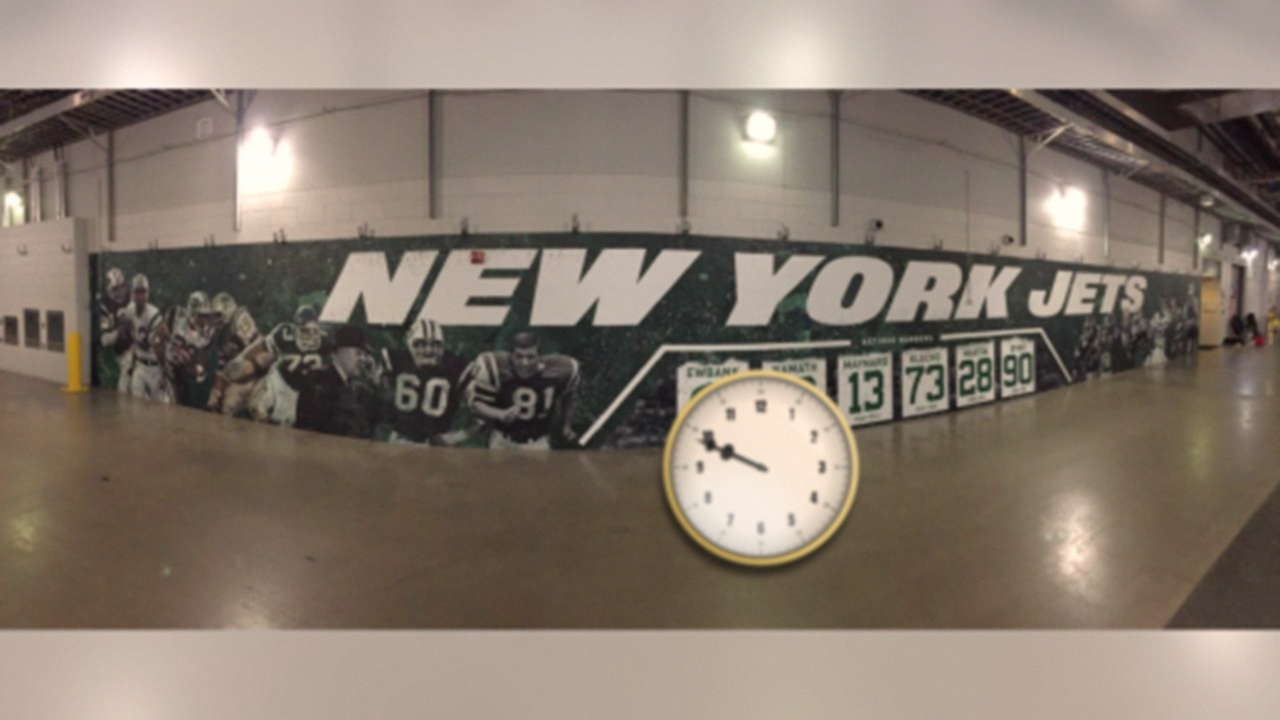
9:49
